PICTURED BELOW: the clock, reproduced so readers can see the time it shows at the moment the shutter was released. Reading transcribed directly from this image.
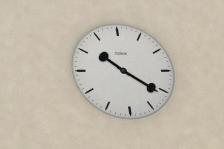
10:21
